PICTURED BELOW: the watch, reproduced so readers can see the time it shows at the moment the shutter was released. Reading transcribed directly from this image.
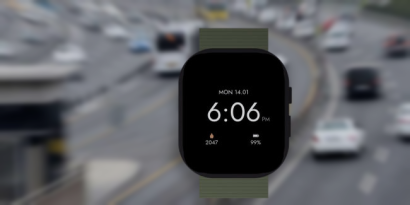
6:06
